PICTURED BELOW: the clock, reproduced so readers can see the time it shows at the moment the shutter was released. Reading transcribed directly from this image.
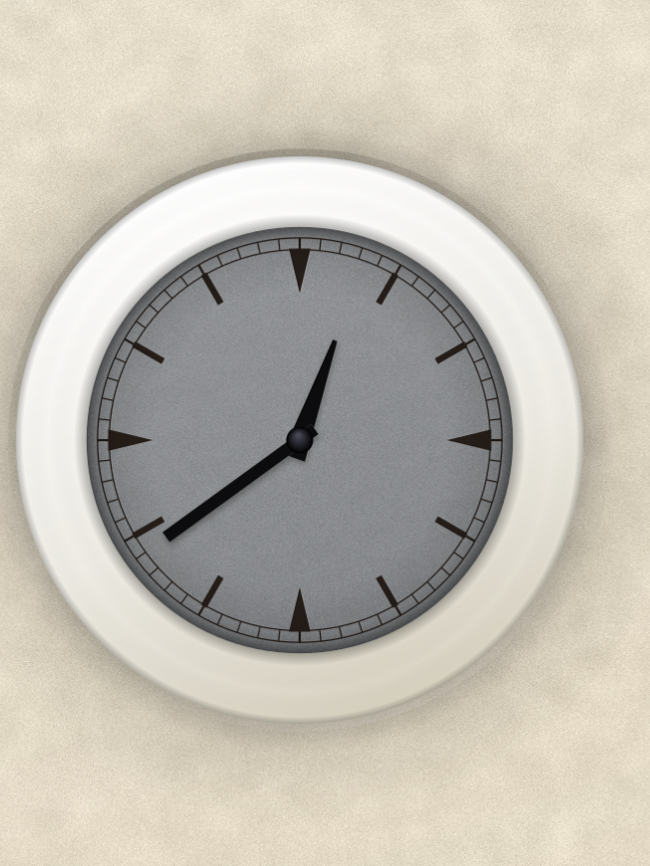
12:39
